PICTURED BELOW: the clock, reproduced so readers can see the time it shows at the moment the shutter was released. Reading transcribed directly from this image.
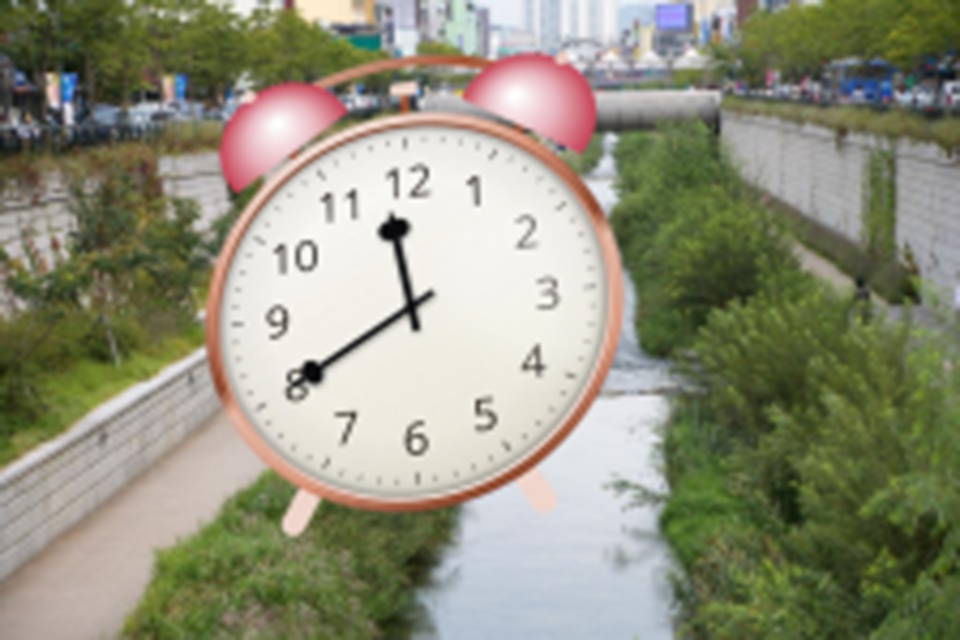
11:40
